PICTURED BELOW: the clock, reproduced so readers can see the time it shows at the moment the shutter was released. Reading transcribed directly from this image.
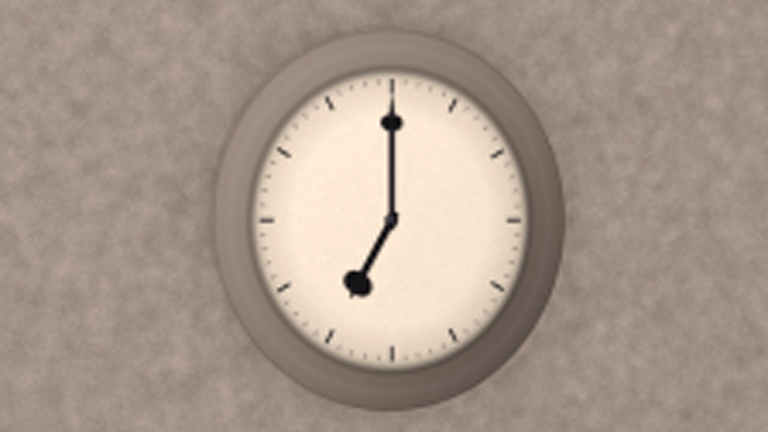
7:00
